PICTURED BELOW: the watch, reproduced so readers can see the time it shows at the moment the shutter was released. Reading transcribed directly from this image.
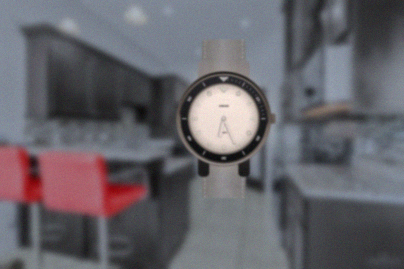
6:26
